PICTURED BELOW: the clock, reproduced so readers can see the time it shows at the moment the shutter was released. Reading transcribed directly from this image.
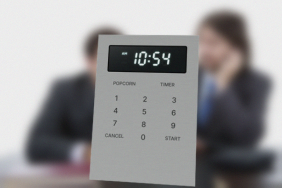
10:54
